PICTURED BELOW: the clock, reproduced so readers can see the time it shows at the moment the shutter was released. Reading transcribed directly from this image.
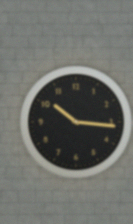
10:16
